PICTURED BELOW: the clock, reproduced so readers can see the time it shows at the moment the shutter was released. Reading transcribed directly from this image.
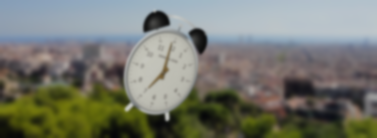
6:59
